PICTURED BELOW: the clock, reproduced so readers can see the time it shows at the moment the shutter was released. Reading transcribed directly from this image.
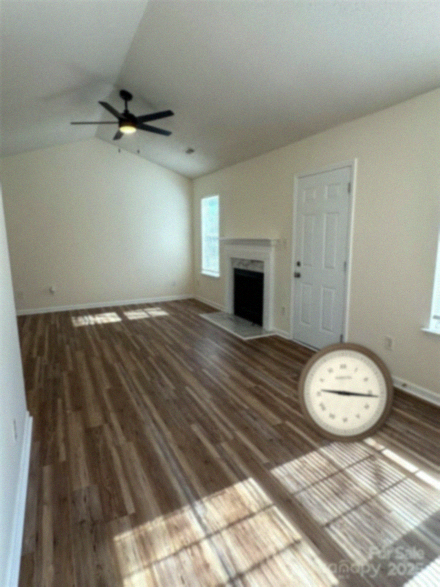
9:16
